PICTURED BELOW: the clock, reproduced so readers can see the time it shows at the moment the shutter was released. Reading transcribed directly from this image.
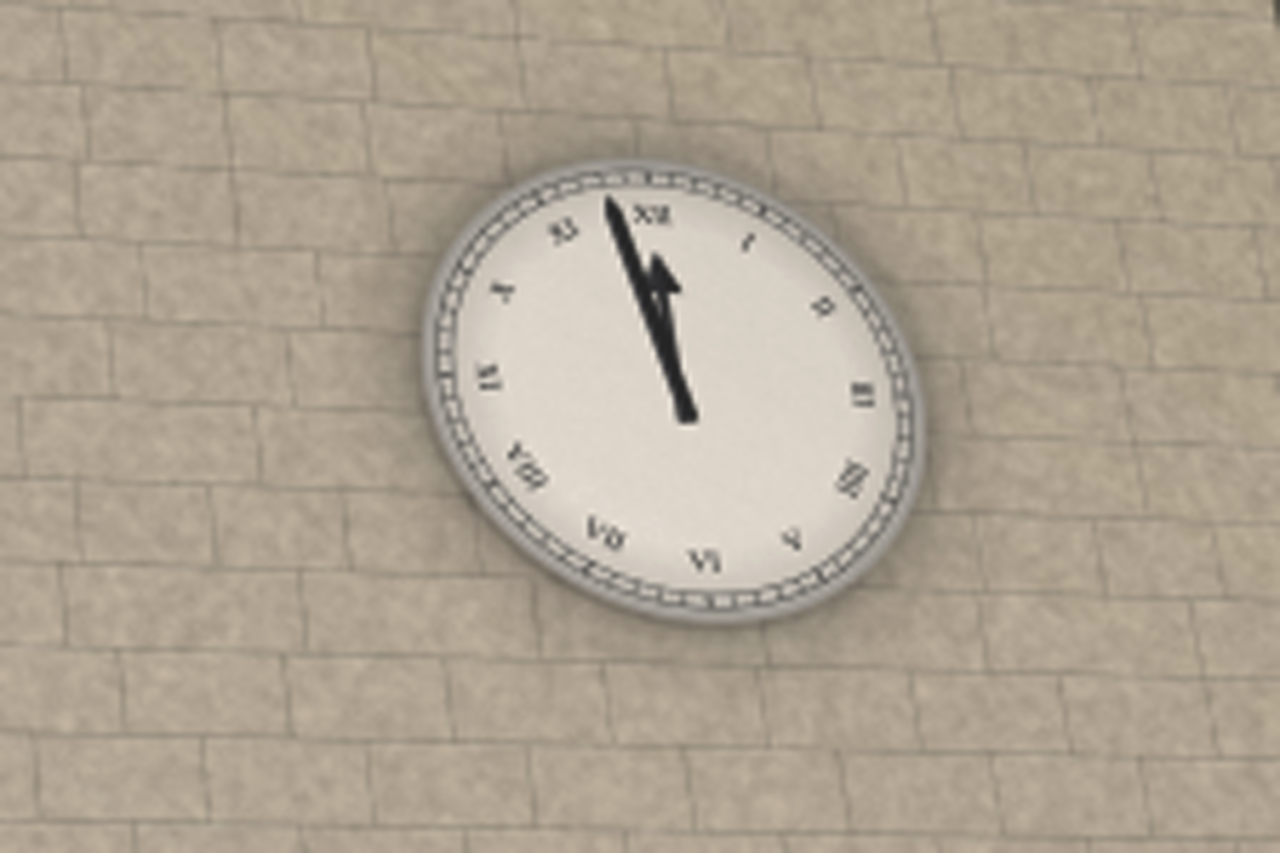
11:58
